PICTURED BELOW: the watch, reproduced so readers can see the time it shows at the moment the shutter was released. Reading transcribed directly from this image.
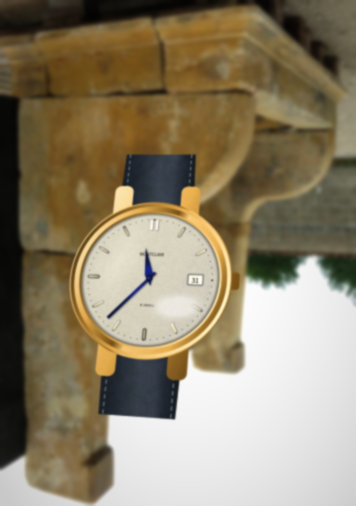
11:37
